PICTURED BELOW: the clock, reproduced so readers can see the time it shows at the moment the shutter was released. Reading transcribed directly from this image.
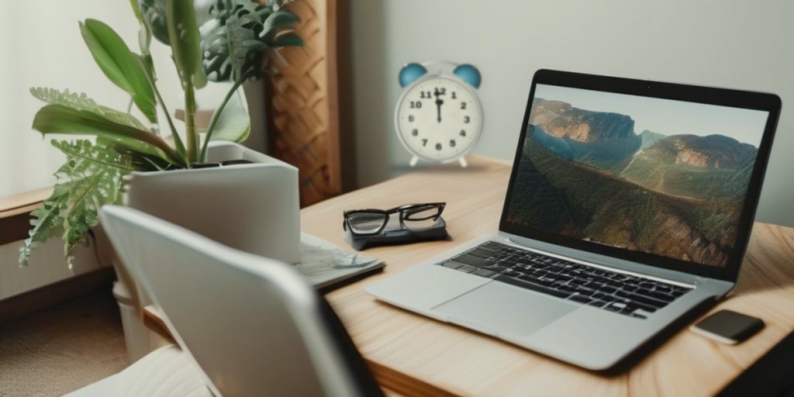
11:59
